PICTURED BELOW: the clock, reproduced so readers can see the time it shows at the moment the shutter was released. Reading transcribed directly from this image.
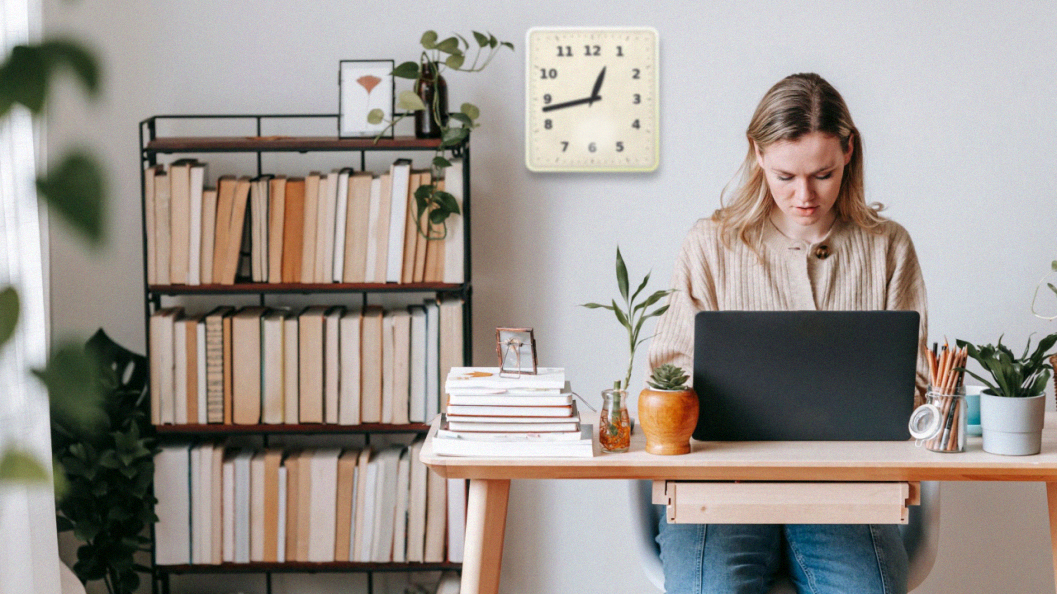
12:43
